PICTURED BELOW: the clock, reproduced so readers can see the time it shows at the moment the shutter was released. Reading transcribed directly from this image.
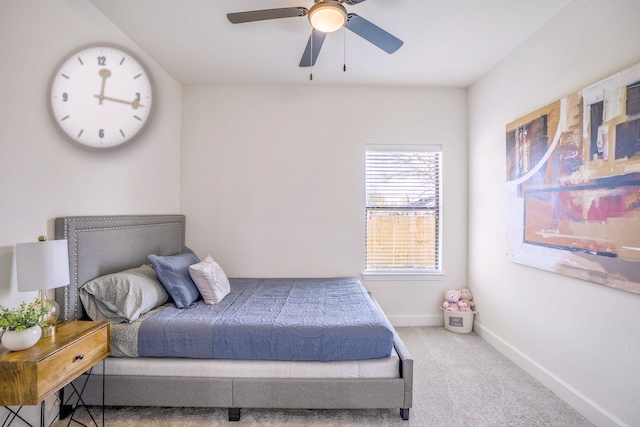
12:17
